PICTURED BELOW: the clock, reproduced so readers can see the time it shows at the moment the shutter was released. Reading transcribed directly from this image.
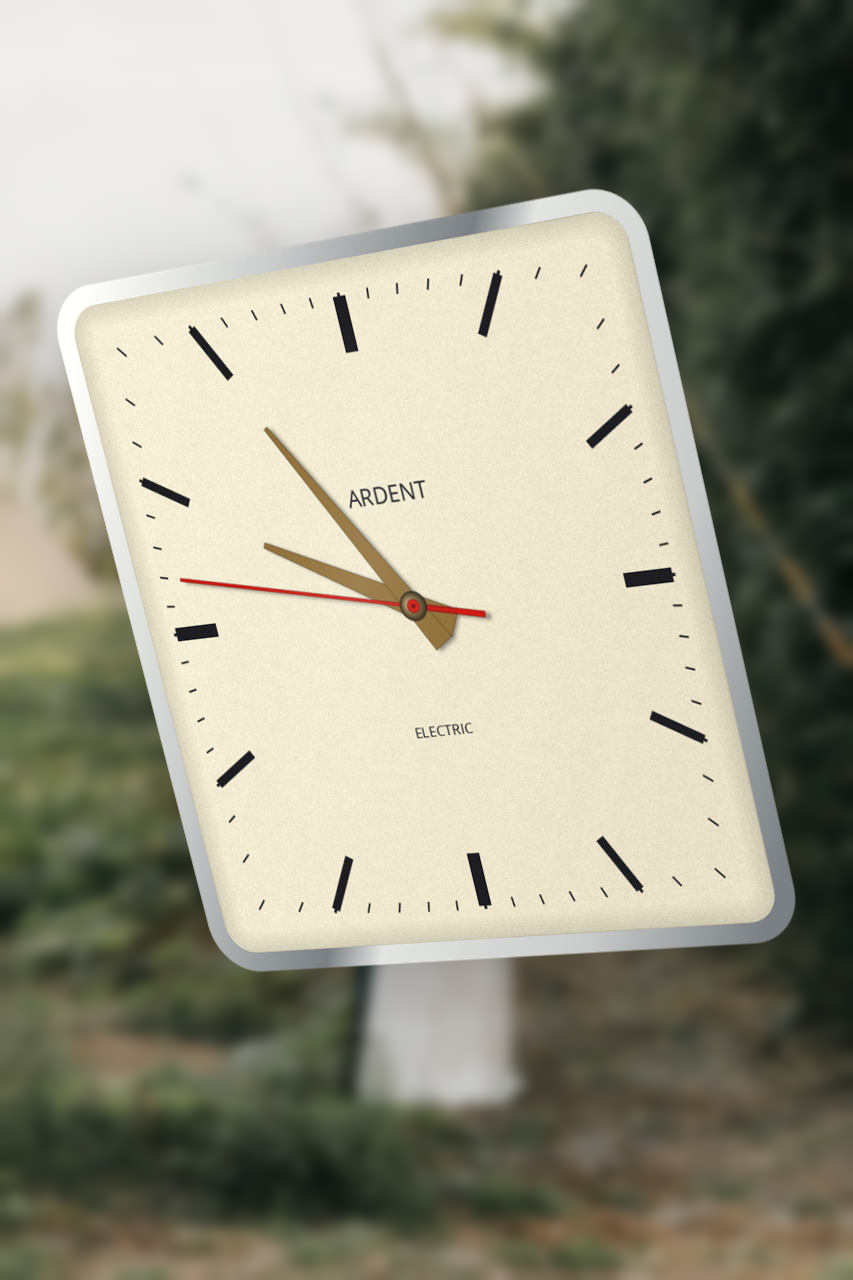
9:54:47
